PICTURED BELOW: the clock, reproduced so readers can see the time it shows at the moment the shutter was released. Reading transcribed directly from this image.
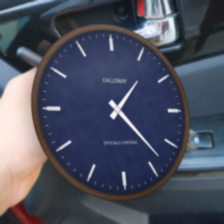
1:23
